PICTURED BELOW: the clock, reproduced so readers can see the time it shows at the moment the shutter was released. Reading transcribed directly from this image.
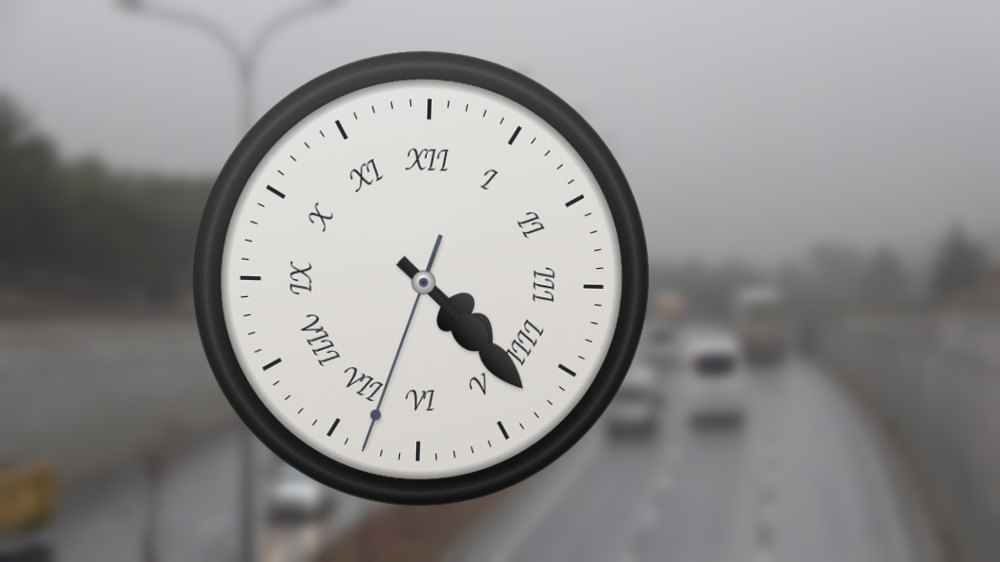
4:22:33
